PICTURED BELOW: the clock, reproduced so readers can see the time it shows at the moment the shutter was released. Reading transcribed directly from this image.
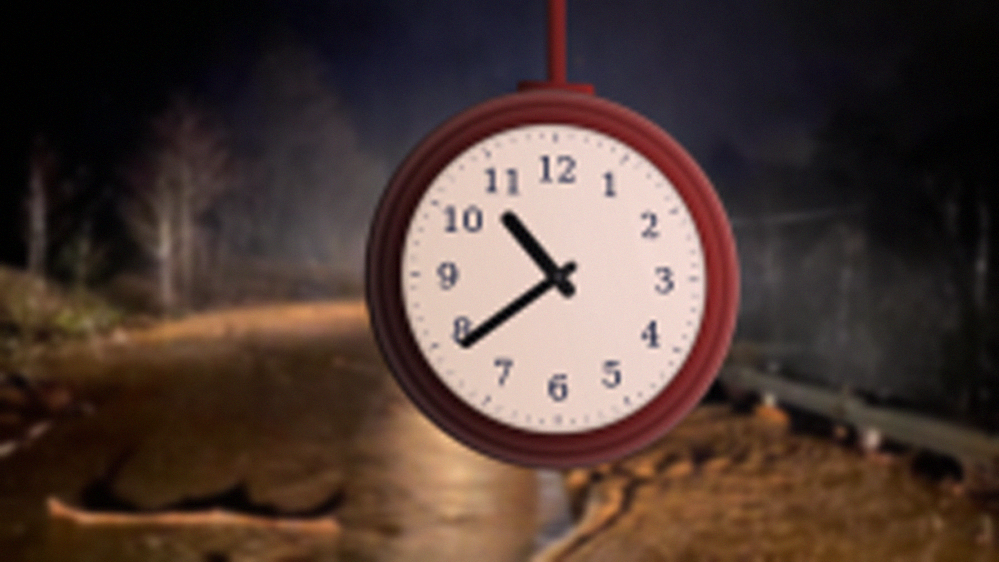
10:39
